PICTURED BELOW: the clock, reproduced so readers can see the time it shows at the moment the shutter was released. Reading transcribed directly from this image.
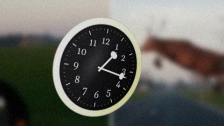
1:17
